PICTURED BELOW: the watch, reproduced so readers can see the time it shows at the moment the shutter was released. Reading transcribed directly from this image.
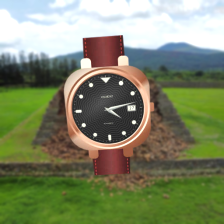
4:13
